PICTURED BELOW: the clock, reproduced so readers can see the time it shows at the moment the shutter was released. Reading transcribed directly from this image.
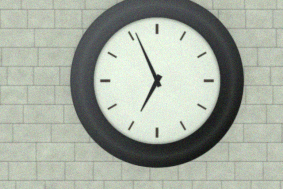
6:56
